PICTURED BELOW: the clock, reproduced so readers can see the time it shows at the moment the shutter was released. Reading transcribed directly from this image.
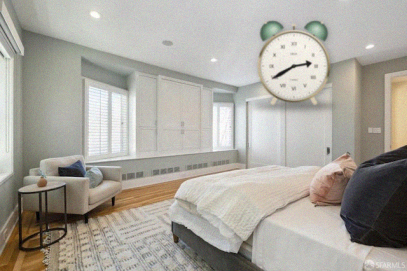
2:40
